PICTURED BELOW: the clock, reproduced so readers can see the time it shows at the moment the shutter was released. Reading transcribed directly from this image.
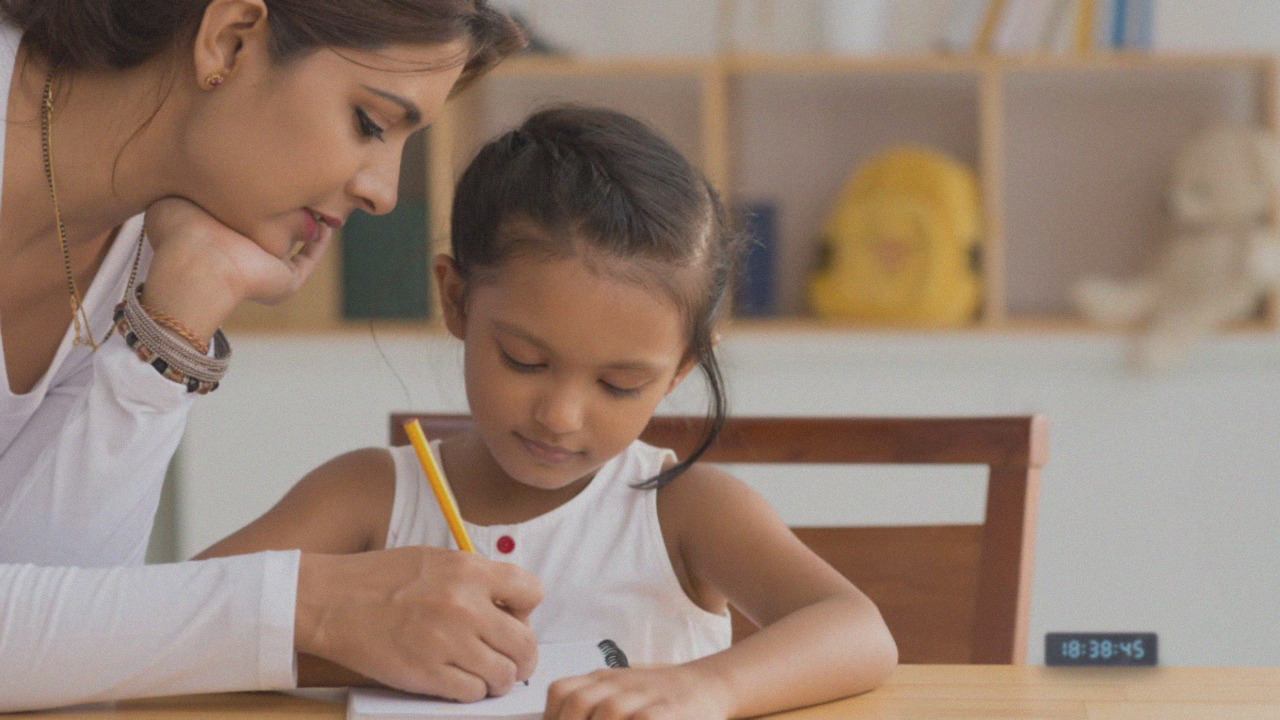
18:38:45
